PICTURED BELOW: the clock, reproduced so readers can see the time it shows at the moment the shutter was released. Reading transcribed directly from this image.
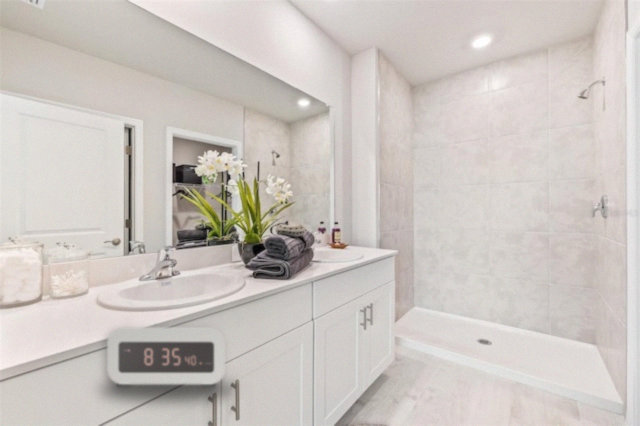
8:35
